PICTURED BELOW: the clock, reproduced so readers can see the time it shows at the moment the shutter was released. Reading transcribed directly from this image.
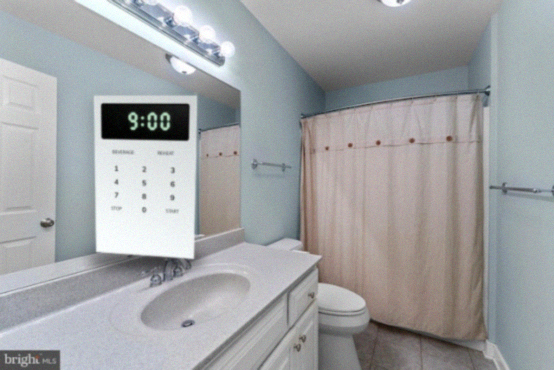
9:00
